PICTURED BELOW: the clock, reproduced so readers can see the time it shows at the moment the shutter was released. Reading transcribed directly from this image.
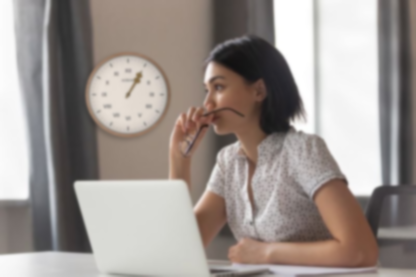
1:05
